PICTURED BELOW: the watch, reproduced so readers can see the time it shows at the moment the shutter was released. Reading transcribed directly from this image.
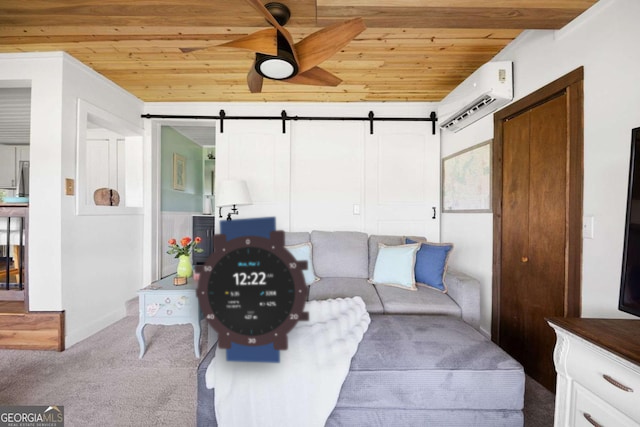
12:22
